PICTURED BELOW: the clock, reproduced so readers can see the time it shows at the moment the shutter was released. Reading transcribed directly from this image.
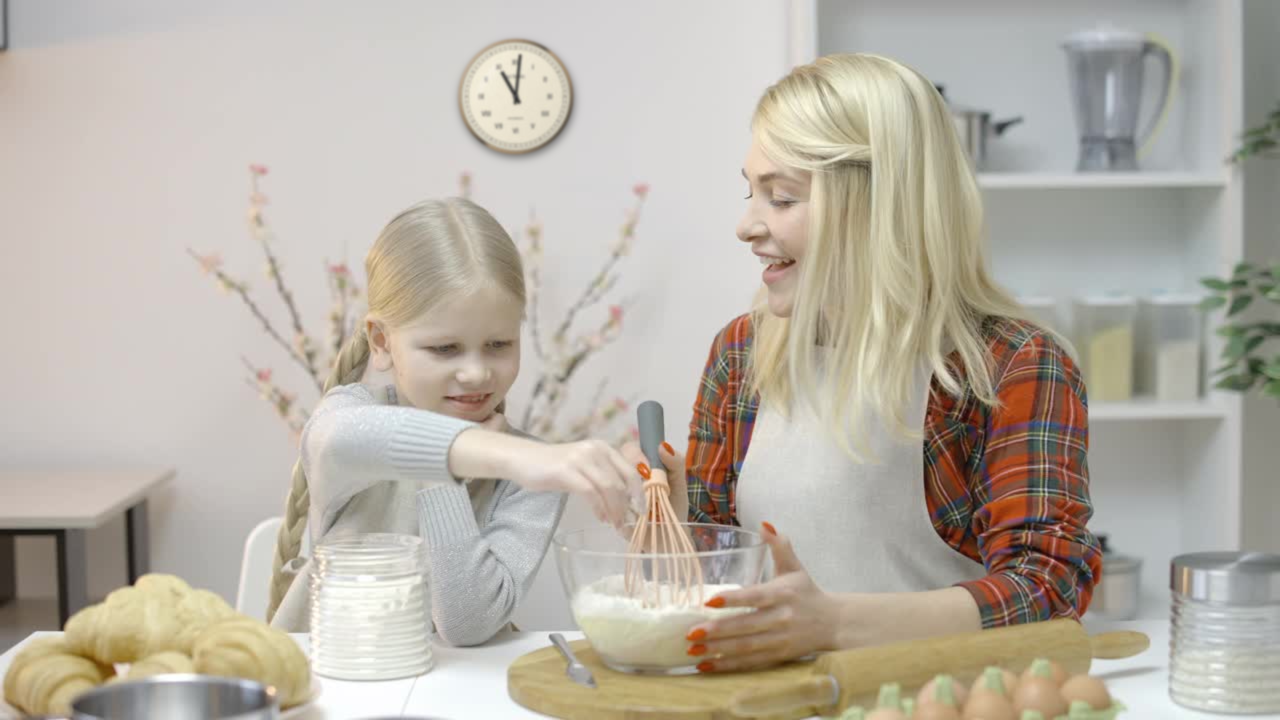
11:01
